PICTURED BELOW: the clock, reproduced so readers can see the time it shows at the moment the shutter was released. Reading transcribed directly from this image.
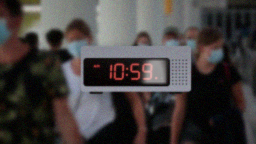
10:59
